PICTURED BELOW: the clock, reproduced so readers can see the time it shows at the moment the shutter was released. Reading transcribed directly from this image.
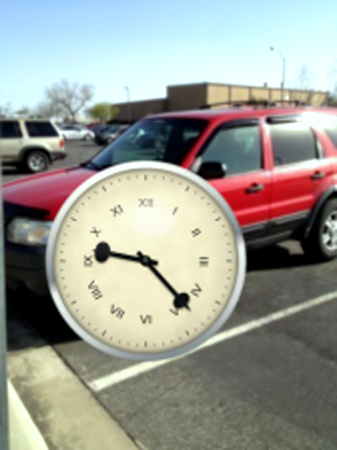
9:23
